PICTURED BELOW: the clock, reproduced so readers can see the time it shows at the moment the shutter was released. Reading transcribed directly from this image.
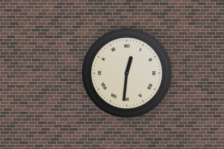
12:31
